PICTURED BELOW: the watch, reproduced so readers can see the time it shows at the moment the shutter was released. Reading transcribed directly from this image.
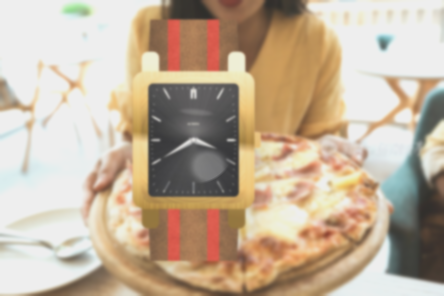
3:40
